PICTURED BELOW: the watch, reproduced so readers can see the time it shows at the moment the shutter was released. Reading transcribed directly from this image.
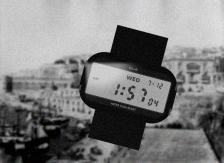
1:57:04
